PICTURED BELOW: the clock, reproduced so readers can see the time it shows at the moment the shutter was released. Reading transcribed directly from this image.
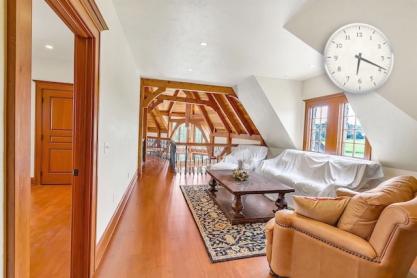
6:19
